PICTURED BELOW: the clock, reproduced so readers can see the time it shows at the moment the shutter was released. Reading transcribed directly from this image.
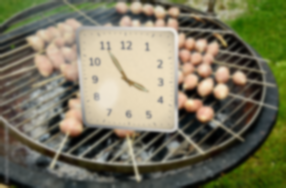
3:55
